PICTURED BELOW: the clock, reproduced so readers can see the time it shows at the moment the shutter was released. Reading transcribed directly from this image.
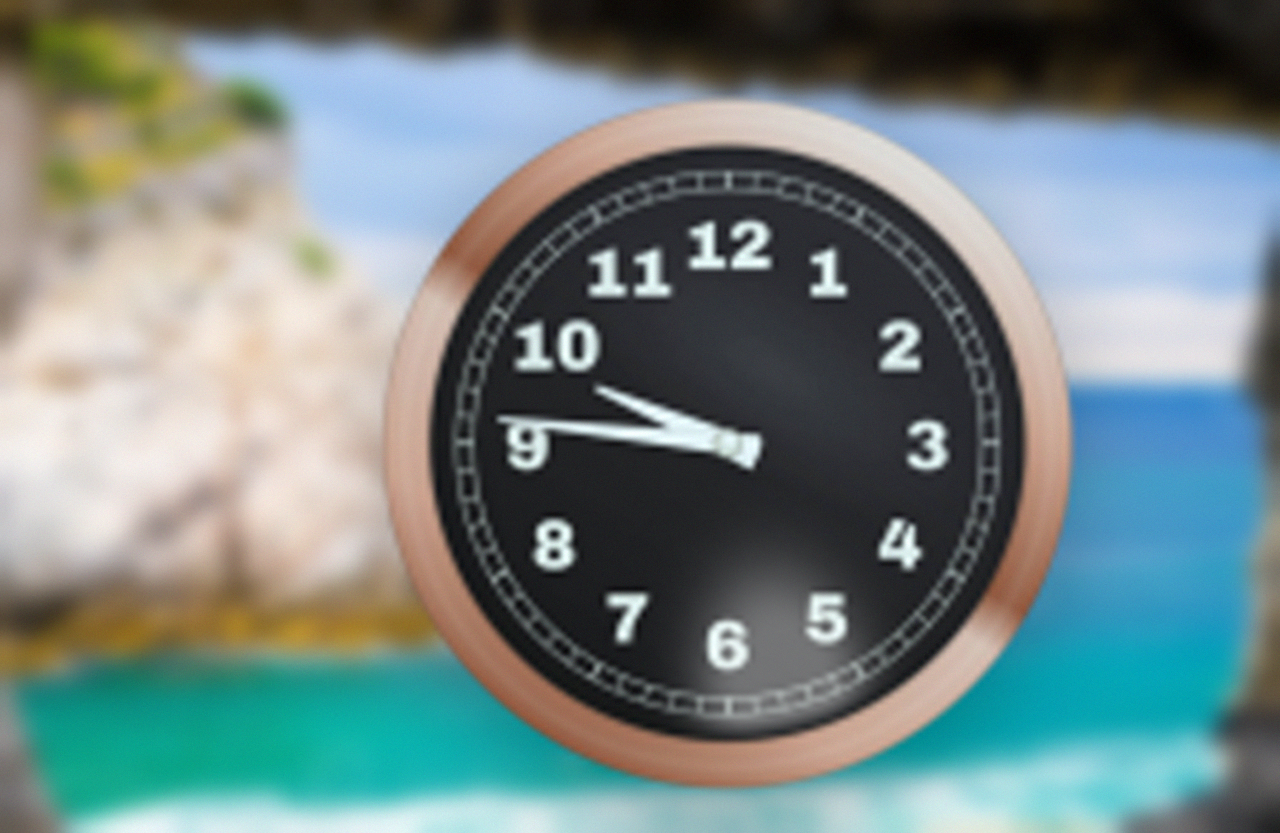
9:46
